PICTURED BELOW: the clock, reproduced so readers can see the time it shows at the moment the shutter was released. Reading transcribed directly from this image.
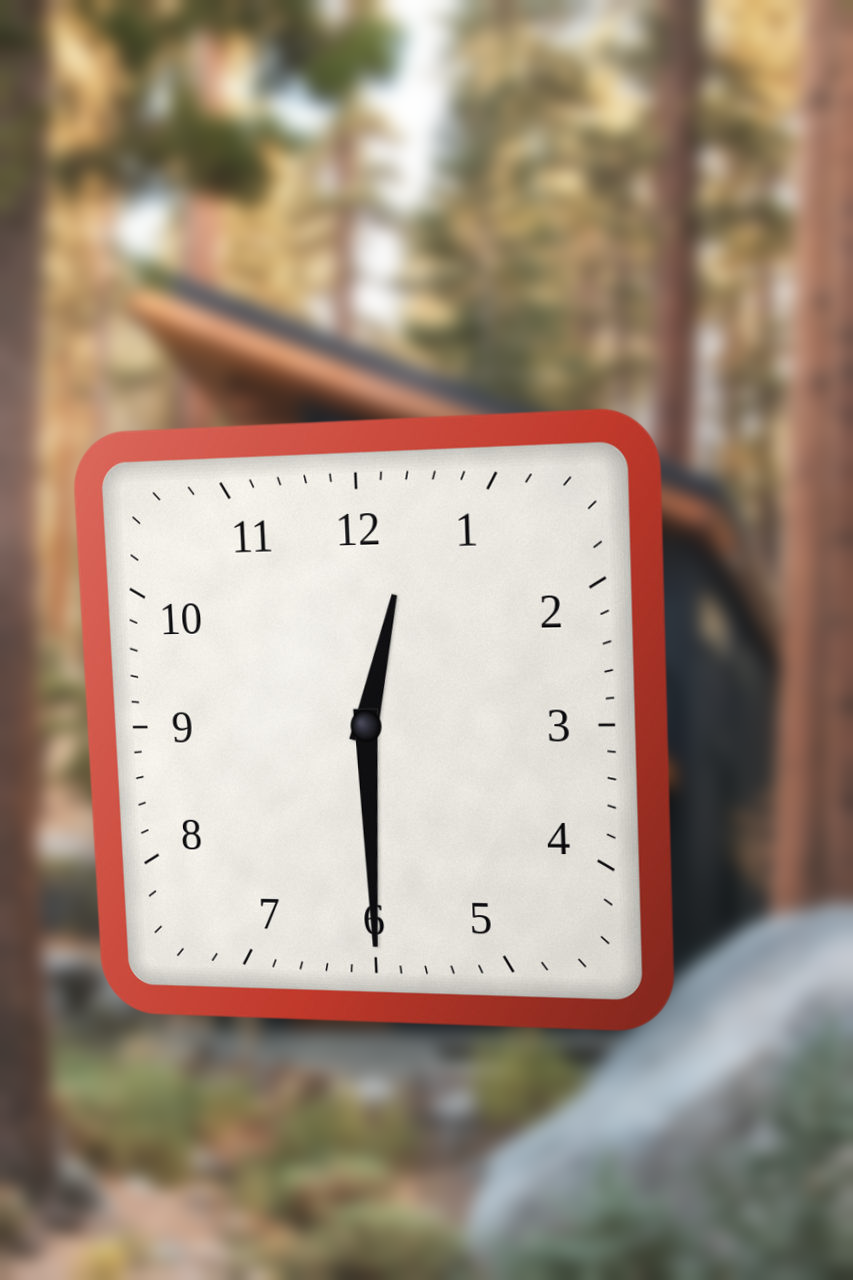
12:30
